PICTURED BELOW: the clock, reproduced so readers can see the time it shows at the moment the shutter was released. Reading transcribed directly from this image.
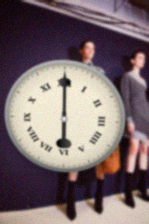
6:00
